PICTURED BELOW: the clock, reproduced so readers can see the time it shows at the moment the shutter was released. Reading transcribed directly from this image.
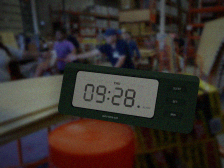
9:28
